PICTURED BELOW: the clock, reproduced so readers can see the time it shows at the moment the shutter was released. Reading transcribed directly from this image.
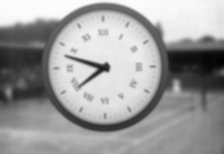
7:48
